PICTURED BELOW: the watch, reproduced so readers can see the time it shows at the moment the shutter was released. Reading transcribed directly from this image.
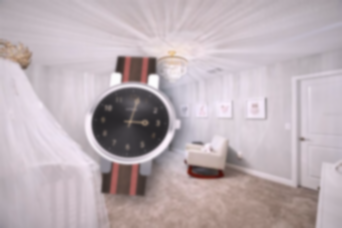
3:02
